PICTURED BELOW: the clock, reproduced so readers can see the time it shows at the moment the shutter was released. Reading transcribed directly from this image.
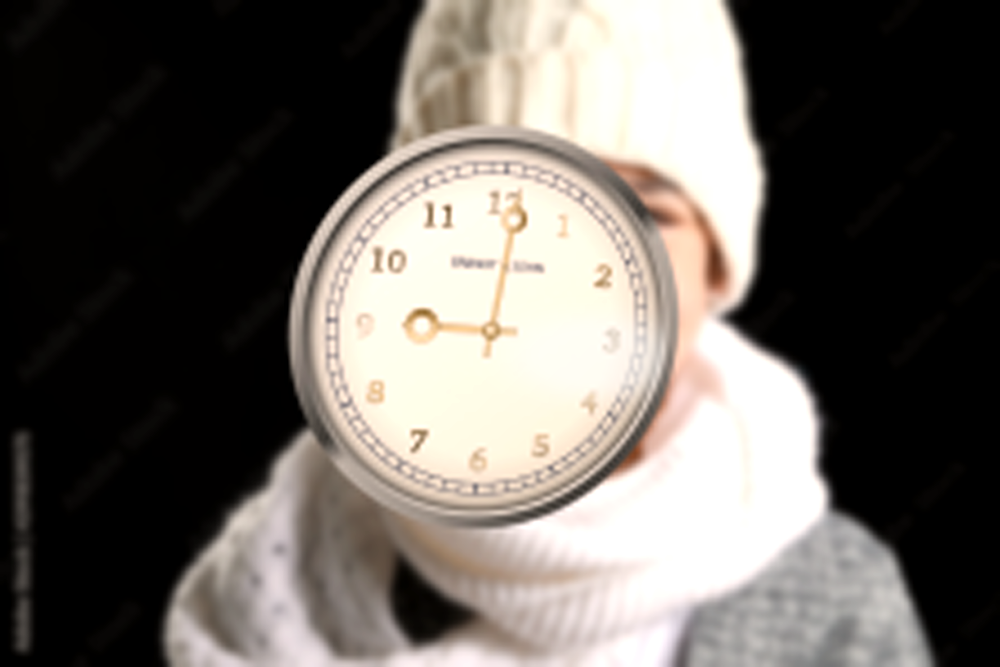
9:01
